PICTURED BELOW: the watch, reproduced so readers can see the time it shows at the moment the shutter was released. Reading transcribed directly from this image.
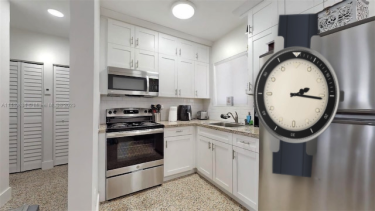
2:16
